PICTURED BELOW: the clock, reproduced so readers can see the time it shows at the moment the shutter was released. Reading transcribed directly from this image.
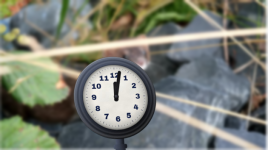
12:02
